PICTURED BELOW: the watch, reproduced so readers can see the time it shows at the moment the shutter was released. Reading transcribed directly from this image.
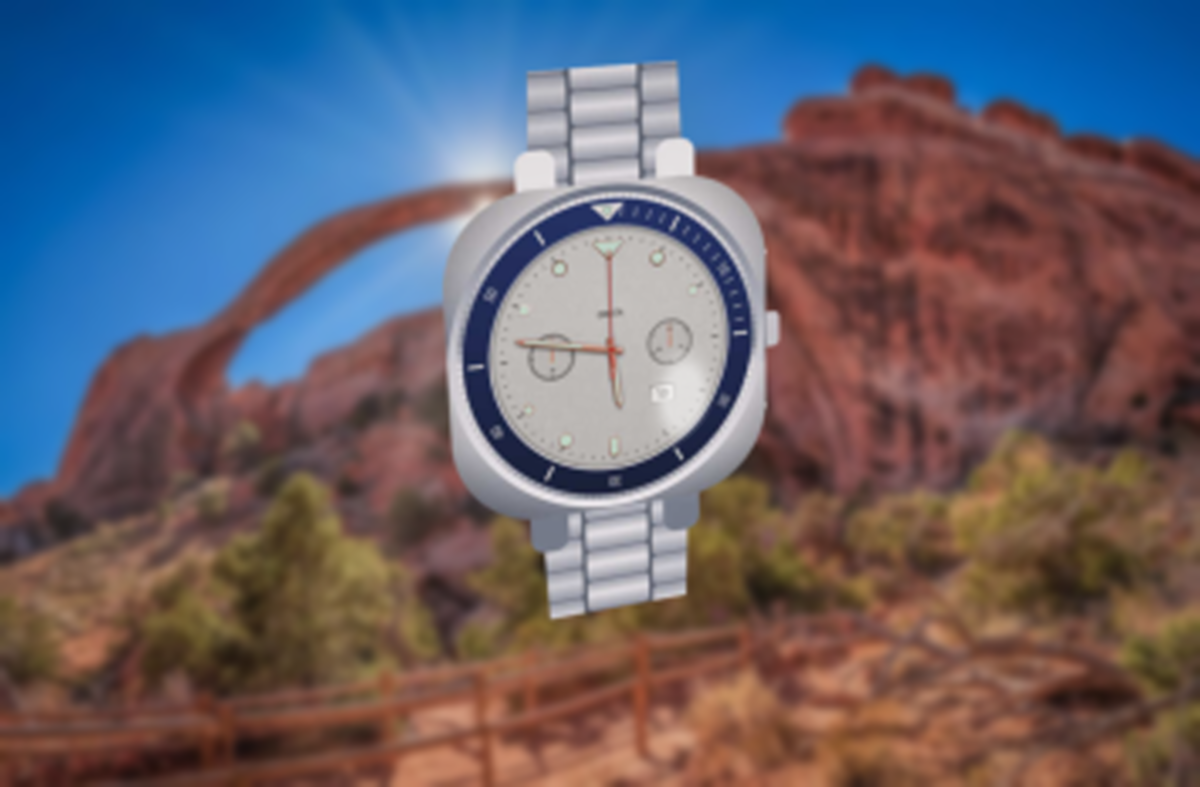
5:47
